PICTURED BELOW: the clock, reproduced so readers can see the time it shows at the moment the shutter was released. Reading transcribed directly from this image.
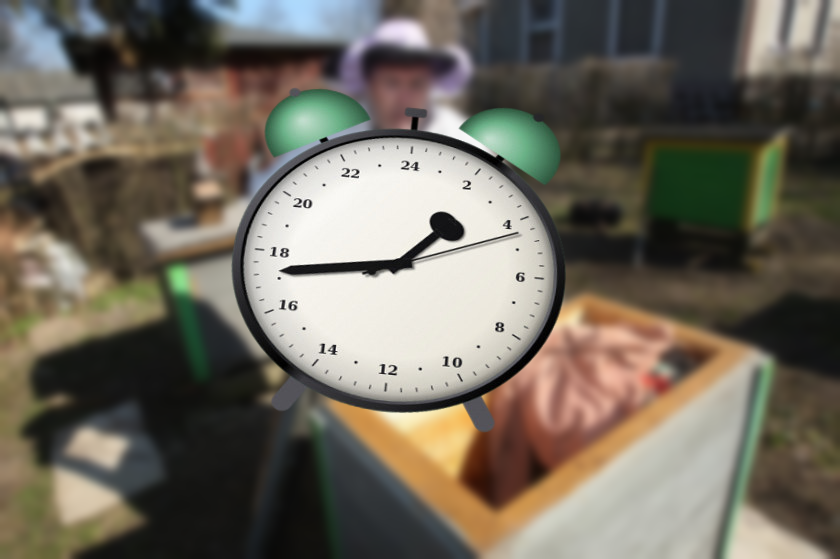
2:43:11
